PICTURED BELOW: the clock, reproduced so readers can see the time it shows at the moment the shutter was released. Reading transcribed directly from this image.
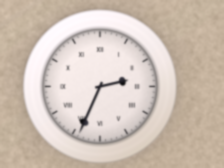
2:34
